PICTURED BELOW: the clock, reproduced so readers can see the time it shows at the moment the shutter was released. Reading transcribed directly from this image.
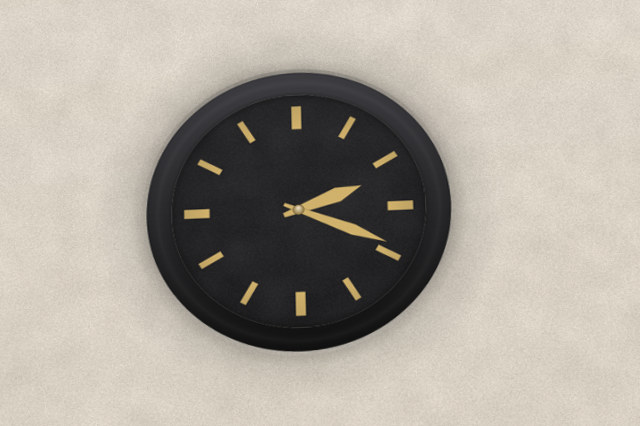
2:19
